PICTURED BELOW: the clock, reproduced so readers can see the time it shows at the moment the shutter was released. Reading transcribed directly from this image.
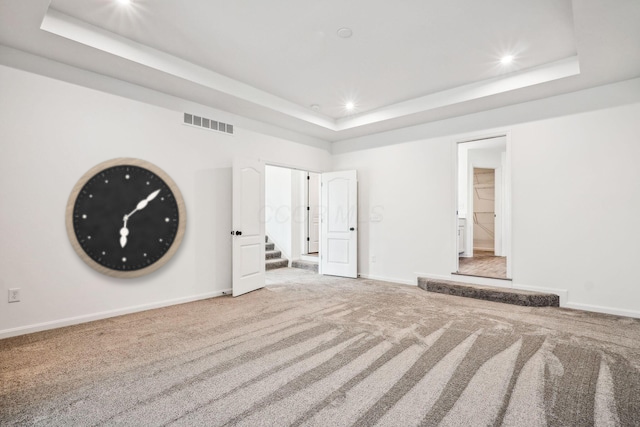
6:08
